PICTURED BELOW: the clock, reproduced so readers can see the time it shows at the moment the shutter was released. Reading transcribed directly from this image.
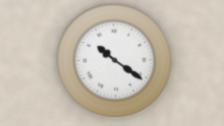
10:21
